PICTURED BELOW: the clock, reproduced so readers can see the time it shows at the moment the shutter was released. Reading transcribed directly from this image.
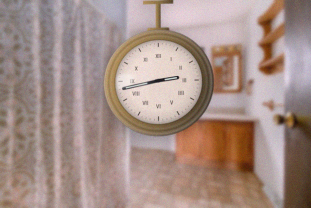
2:43
